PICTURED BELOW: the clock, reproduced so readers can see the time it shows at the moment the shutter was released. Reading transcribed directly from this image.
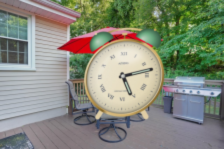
5:13
